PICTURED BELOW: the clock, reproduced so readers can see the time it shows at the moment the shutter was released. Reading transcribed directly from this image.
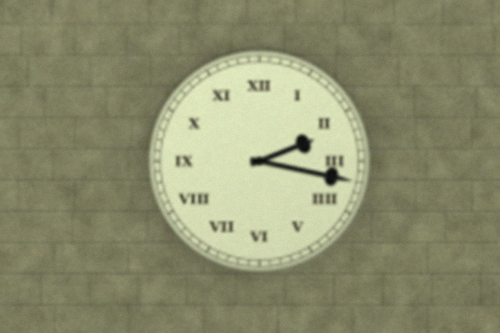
2:17
